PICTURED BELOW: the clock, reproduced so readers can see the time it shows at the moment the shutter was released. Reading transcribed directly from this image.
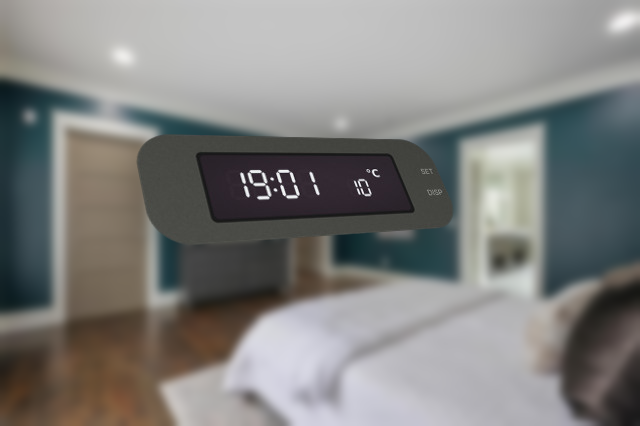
19:01
